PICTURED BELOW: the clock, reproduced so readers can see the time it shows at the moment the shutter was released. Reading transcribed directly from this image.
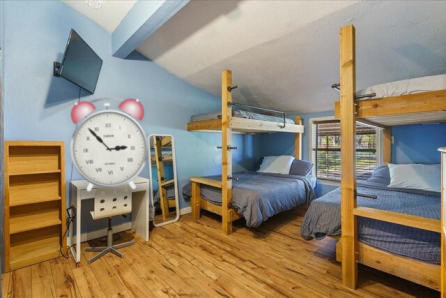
2:53
